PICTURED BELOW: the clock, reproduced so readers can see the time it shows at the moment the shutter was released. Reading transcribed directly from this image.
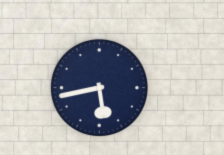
5:43
